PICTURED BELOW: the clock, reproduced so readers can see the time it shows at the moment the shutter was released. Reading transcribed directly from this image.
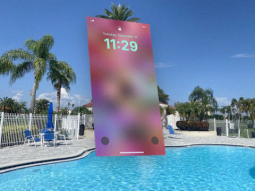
11:29
